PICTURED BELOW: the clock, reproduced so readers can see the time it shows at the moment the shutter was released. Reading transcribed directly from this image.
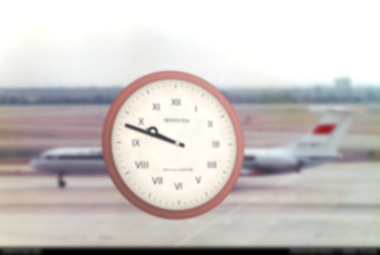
9:48
